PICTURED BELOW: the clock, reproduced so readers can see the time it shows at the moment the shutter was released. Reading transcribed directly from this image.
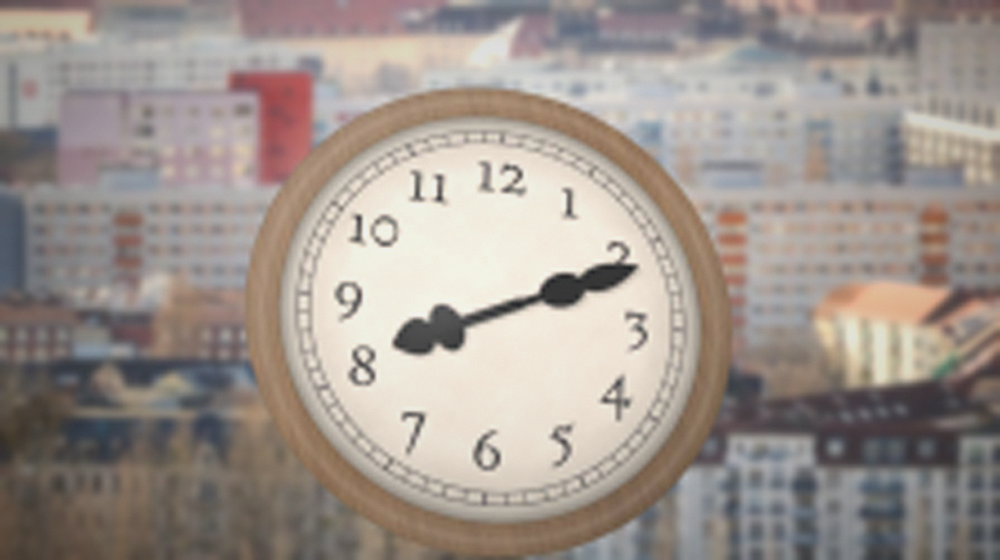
8:11
